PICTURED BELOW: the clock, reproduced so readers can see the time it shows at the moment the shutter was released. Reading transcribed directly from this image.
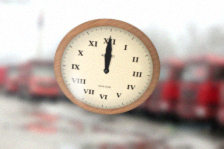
12:00
